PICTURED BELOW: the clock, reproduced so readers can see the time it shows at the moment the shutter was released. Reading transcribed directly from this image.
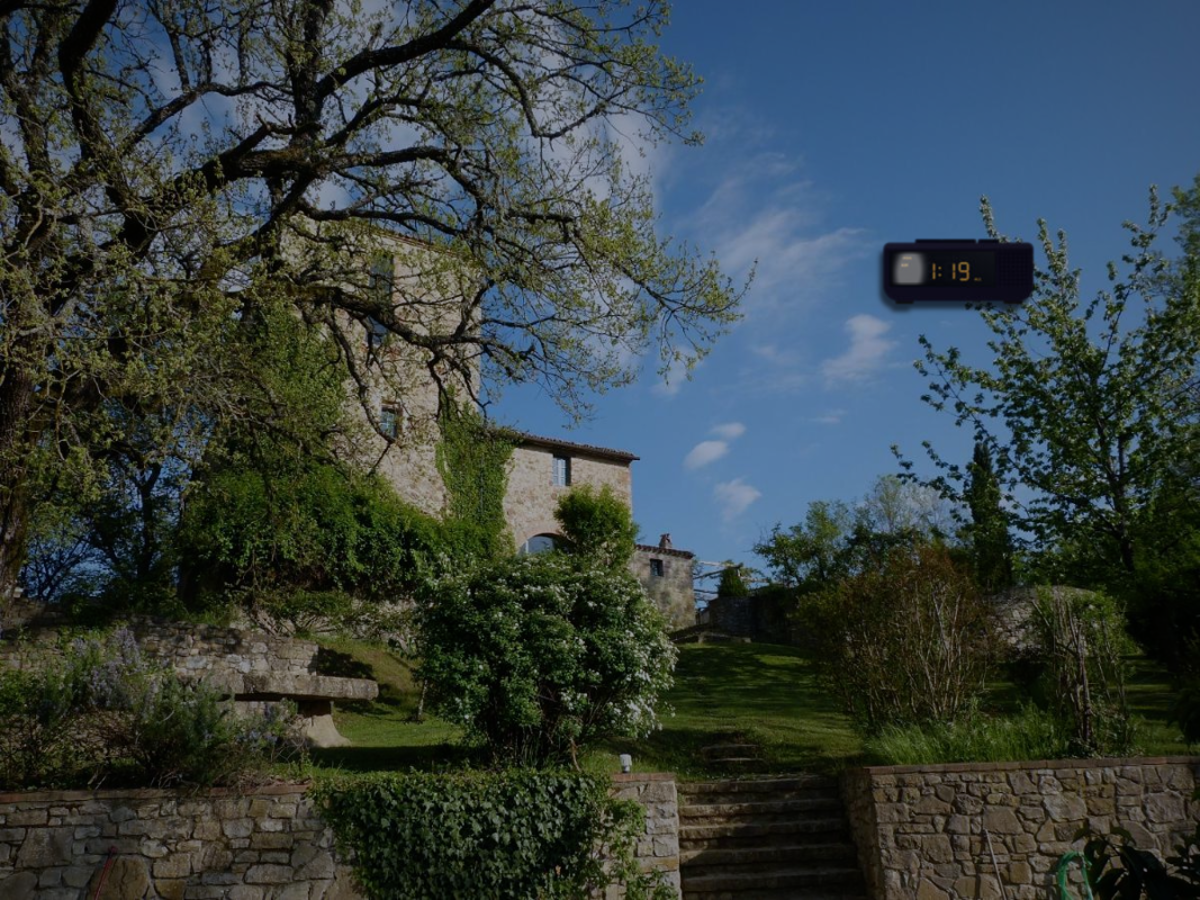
1:19
